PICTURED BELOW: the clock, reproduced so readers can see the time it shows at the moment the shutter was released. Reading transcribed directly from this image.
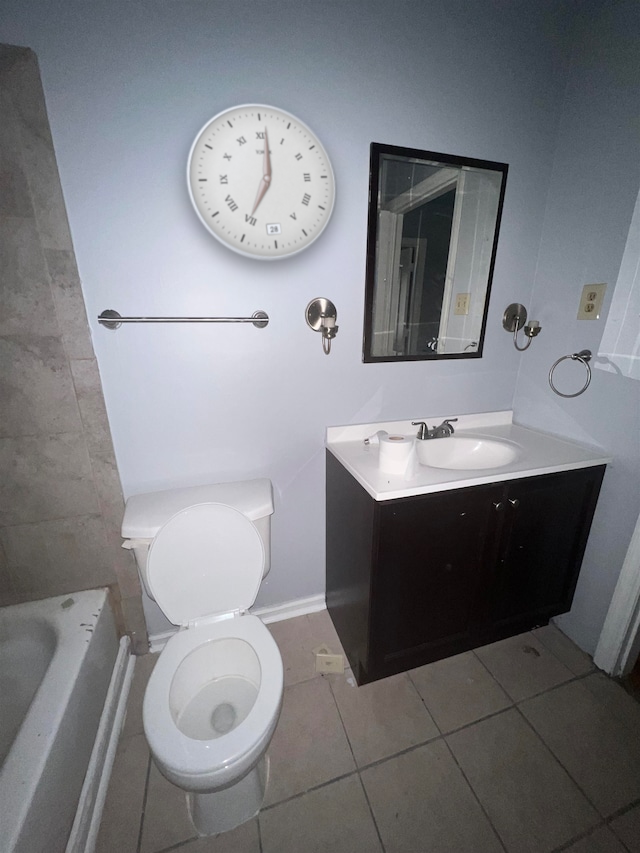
7:01
